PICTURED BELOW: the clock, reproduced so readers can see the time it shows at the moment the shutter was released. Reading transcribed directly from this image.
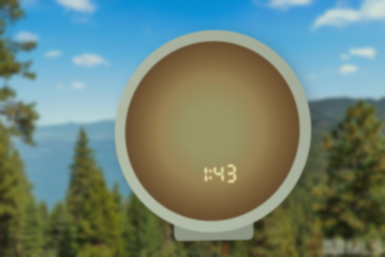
1:43
